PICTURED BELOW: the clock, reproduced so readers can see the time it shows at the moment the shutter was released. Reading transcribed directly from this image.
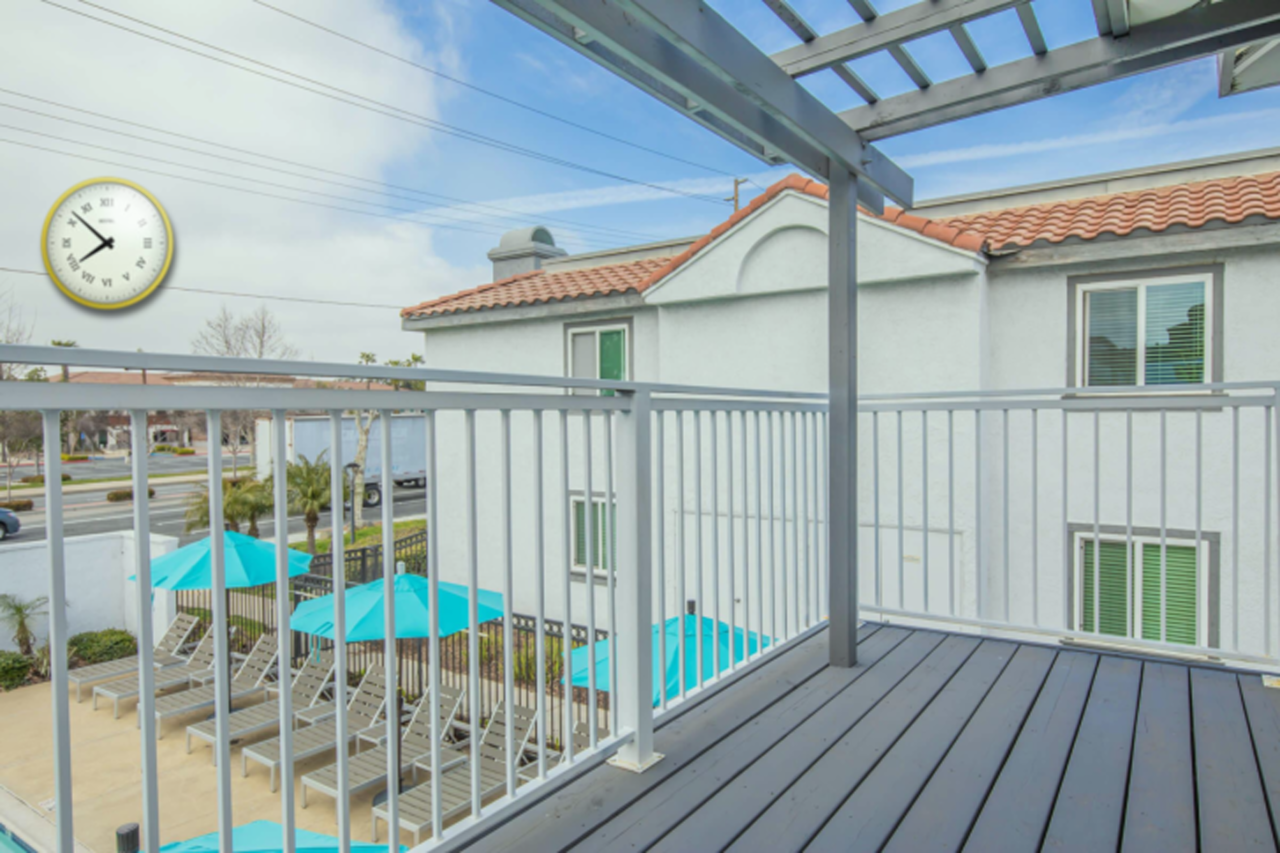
7:52
